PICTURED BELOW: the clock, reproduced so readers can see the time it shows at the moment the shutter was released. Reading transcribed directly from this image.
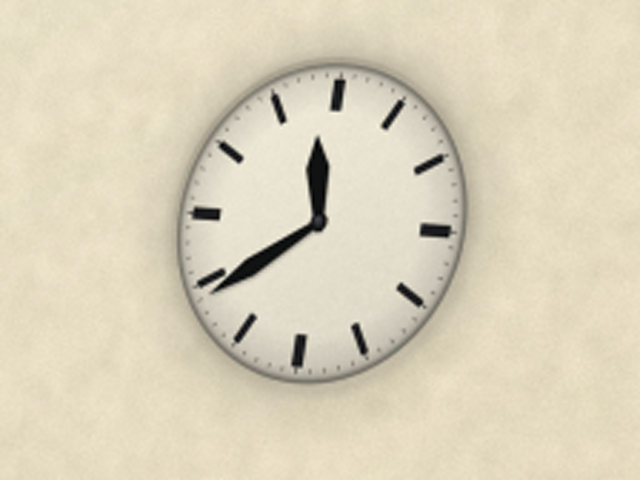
11:39
